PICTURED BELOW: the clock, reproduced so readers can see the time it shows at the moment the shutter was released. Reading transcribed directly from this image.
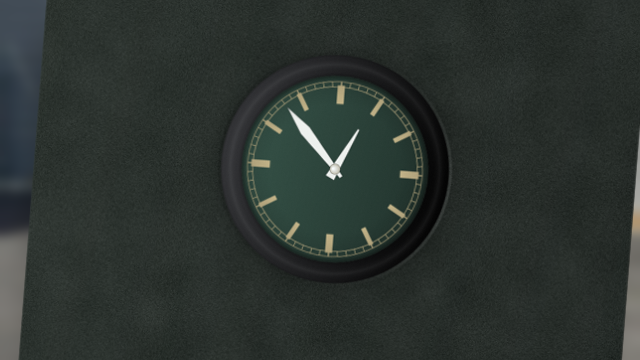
12:53
